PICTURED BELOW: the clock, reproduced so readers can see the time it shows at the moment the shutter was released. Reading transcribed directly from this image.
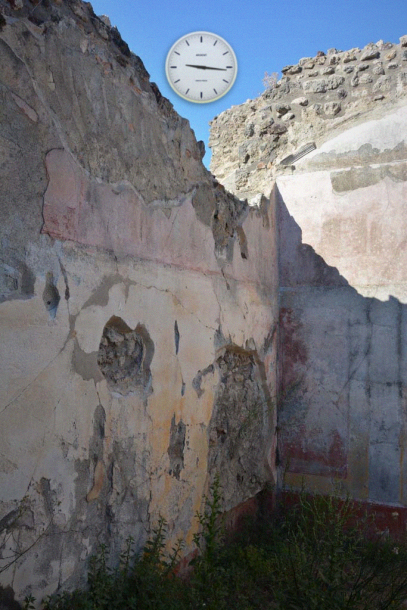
9:16
